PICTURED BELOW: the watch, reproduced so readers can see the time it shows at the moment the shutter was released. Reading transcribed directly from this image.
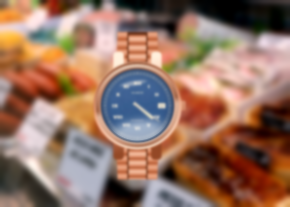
4:21
